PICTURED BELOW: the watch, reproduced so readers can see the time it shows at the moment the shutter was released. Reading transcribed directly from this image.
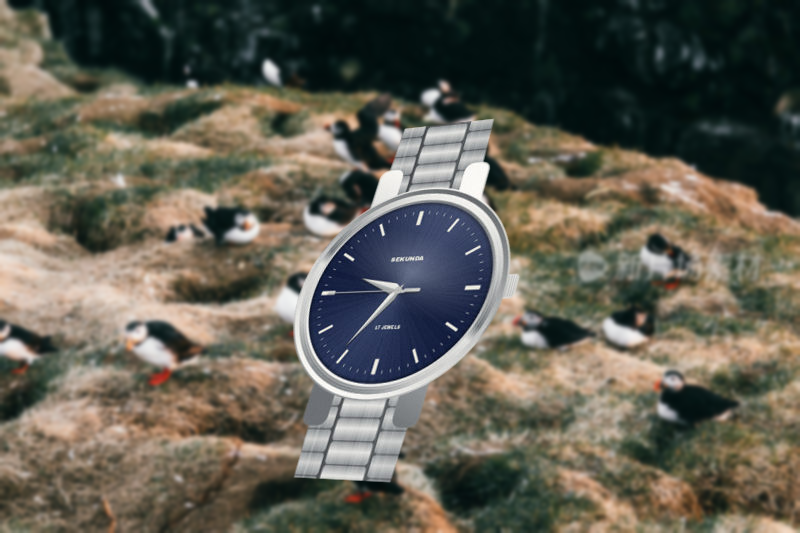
9:35:45
